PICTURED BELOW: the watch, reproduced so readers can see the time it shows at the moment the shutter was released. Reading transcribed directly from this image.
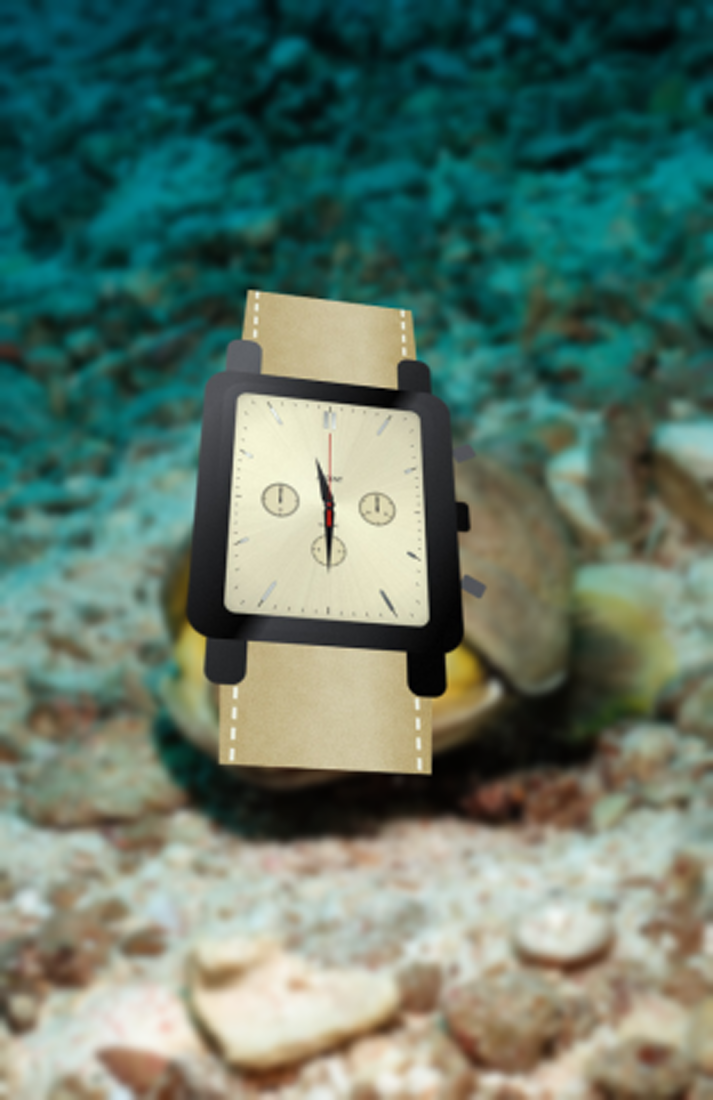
11:30
